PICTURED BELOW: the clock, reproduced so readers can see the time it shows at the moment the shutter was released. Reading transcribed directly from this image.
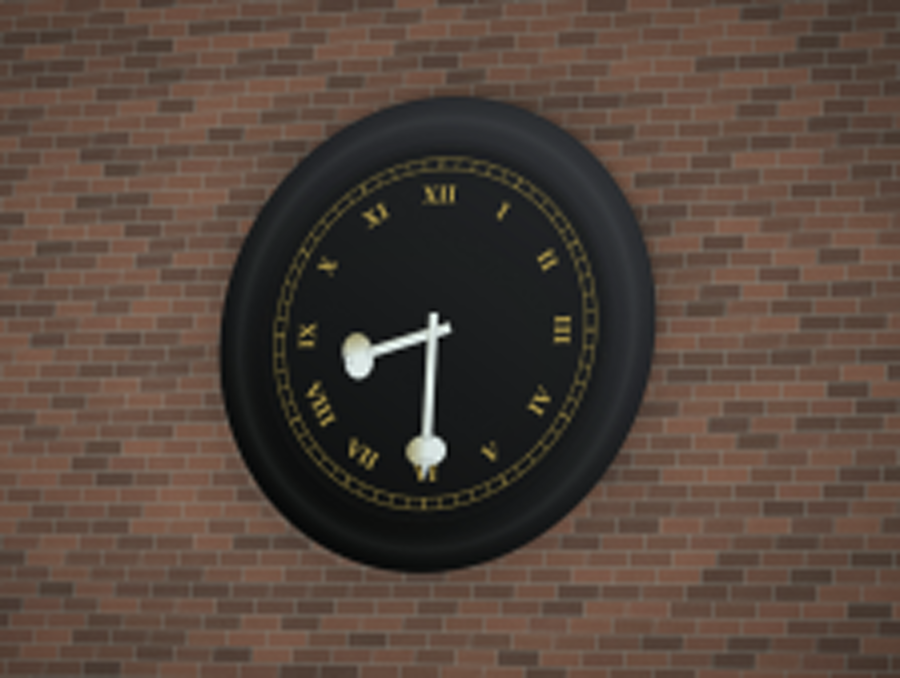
8:30
